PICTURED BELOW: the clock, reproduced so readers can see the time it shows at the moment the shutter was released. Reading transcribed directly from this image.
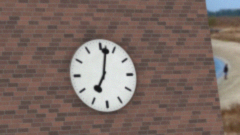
7:02
